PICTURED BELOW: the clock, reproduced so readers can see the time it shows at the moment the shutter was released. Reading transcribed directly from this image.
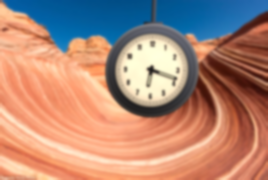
6:18
